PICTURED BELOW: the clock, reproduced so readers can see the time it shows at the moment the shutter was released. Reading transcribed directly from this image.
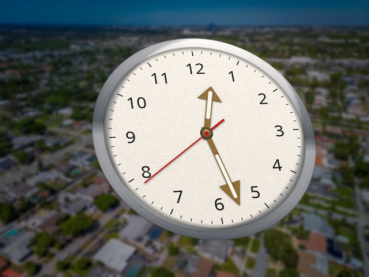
12:27:39
